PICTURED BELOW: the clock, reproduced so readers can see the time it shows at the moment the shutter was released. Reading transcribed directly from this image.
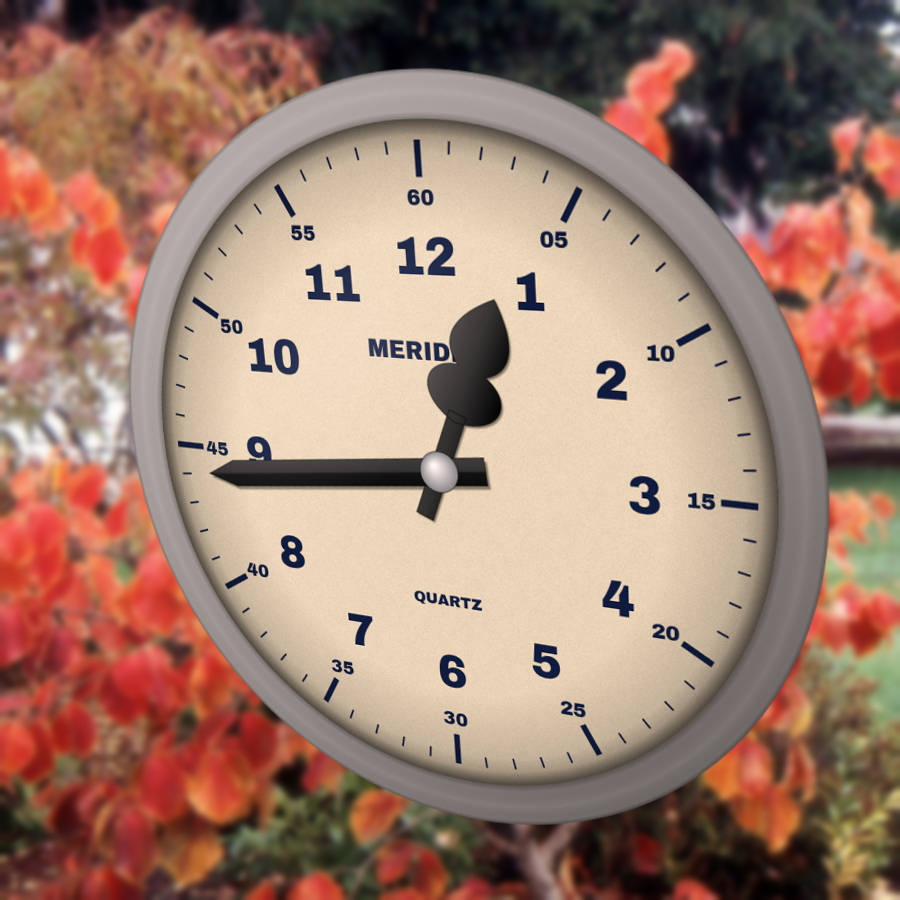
12:44
